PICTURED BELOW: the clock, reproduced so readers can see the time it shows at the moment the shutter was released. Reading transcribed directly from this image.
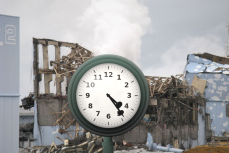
4:24
